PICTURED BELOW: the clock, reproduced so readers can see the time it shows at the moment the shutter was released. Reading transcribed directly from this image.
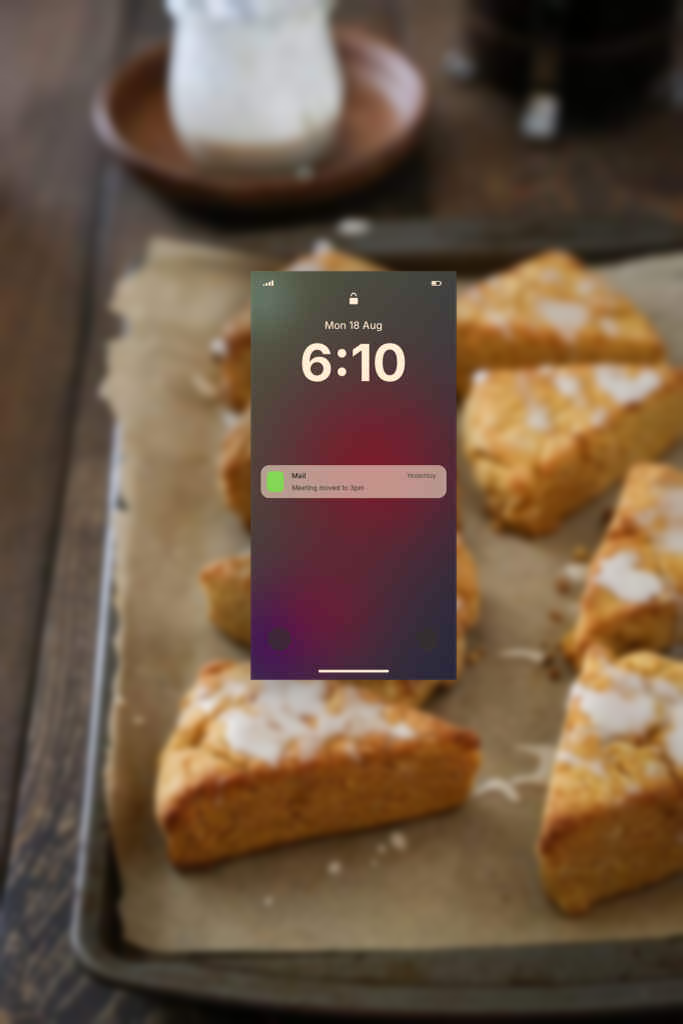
6:10
